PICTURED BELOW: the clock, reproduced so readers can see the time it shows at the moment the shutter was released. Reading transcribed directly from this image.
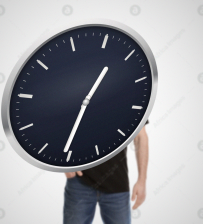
12:31
